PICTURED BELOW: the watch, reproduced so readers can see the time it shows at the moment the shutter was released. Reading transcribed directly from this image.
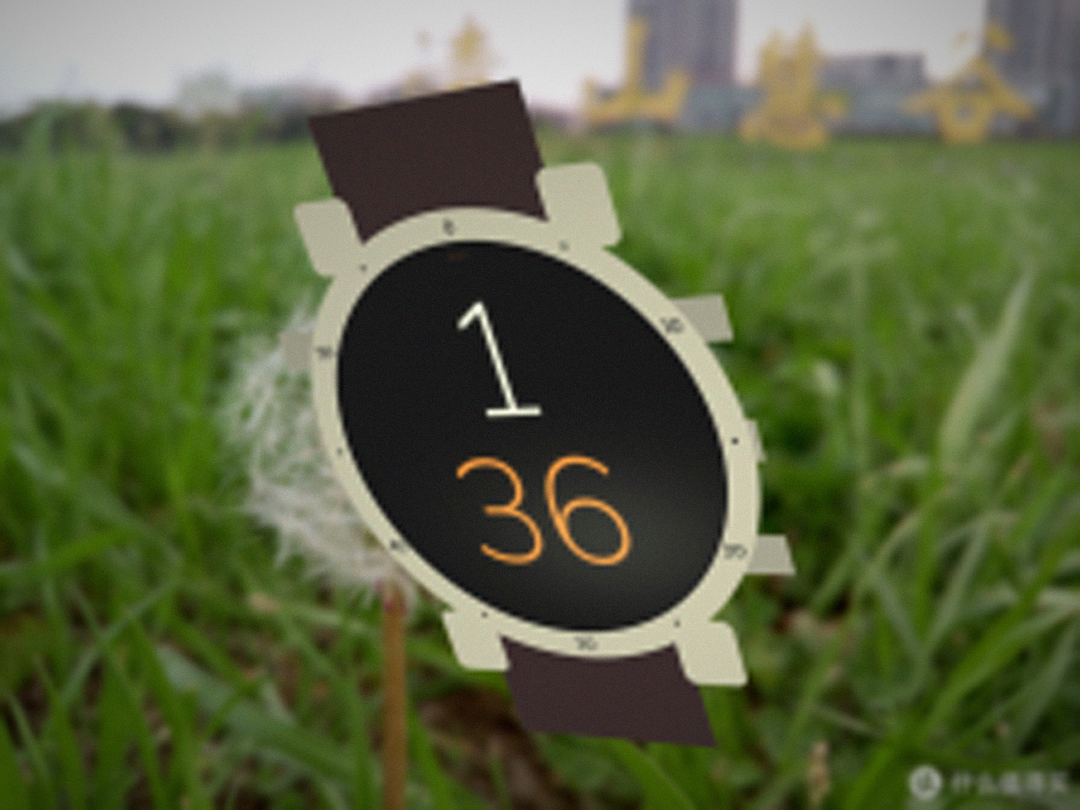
1:36
